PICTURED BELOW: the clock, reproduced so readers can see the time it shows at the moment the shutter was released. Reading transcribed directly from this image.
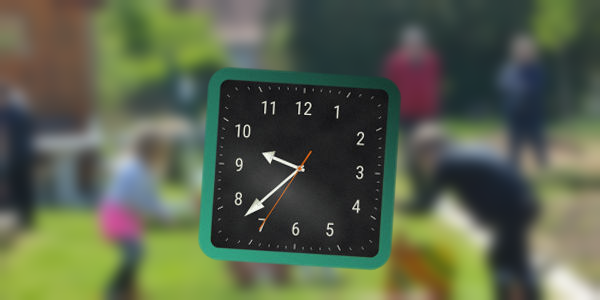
9:37:35
